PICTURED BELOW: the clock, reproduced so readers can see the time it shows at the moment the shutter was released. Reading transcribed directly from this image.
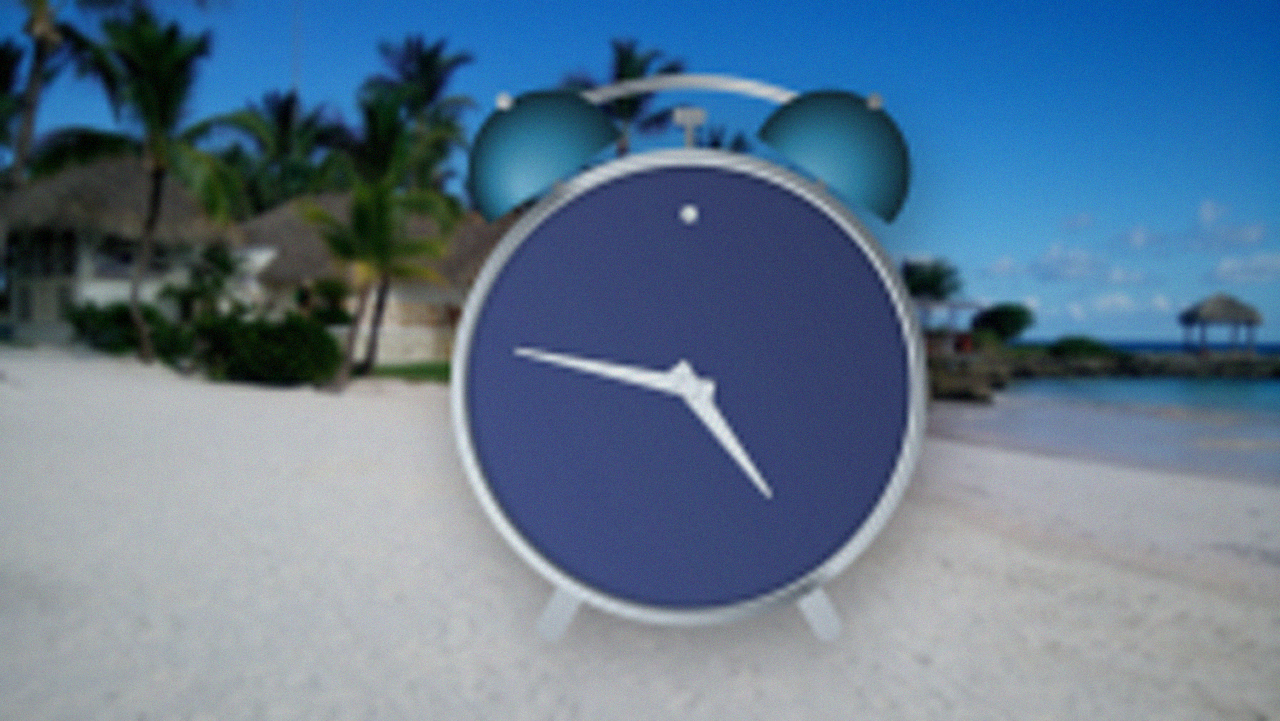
4:47
